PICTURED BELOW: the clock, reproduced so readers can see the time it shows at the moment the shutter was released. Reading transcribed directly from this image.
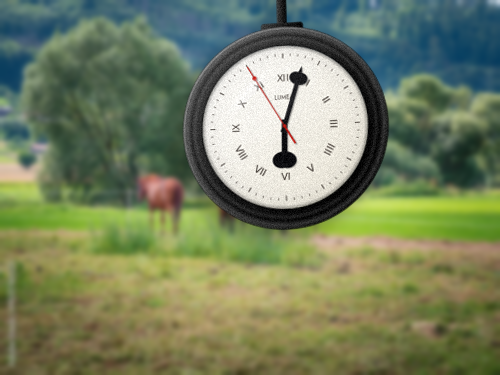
6:02:55
